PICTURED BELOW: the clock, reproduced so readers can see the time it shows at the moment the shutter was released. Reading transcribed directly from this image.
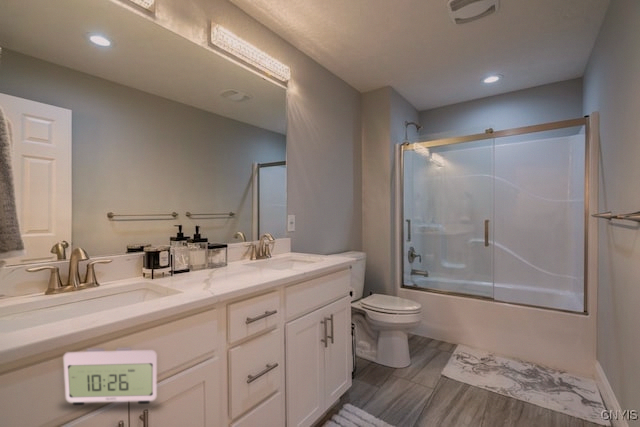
10:26
